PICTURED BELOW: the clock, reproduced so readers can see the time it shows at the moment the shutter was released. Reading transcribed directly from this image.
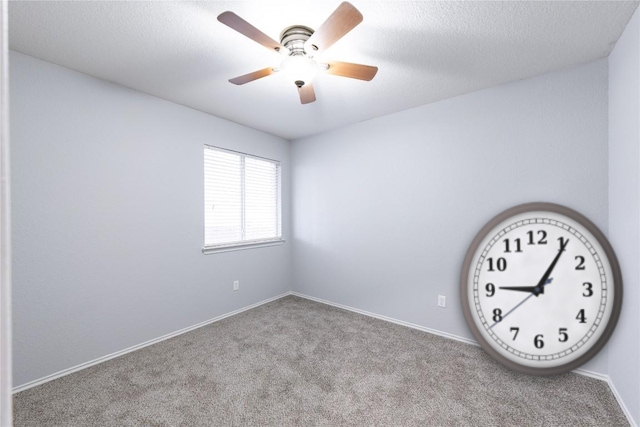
9:05:39
